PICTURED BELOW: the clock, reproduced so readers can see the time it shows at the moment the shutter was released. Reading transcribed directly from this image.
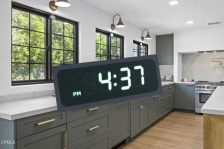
4:37
